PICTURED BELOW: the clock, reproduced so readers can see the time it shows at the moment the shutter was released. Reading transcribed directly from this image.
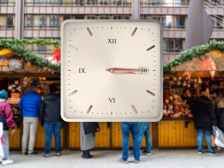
3:15
